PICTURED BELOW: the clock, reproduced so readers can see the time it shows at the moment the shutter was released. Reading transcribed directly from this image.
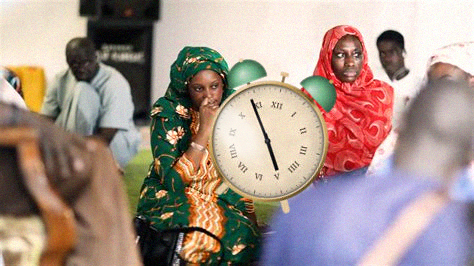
4:54
